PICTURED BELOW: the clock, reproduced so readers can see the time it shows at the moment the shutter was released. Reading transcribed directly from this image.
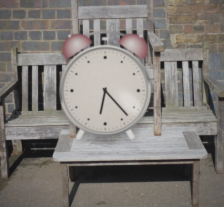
6:23
